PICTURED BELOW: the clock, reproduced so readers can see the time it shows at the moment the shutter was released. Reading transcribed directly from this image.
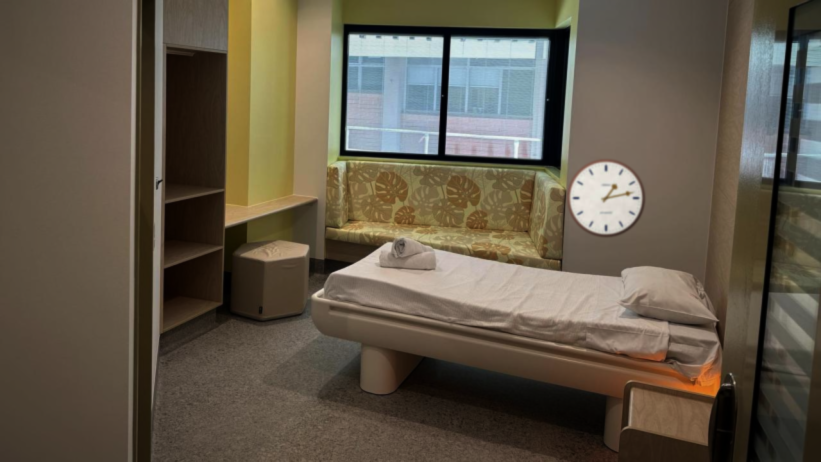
1:13
